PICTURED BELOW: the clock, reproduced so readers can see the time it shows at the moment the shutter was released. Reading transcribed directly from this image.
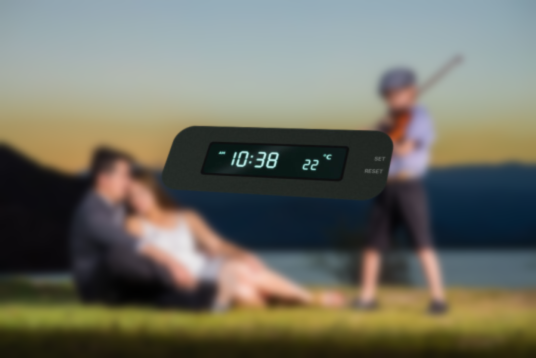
10:38
